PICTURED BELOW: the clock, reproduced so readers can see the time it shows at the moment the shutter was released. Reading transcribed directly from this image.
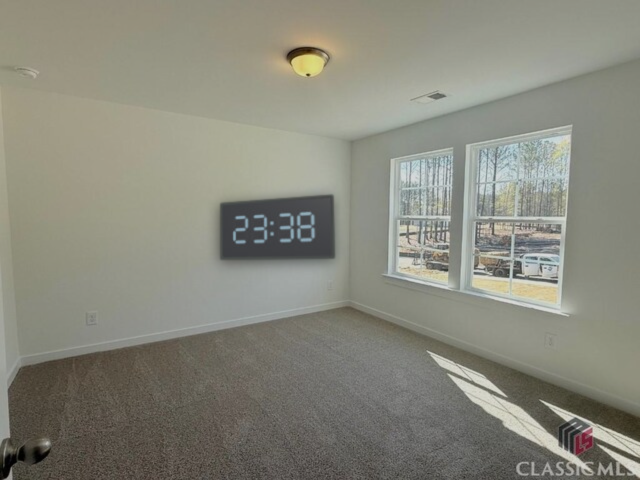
23:38
